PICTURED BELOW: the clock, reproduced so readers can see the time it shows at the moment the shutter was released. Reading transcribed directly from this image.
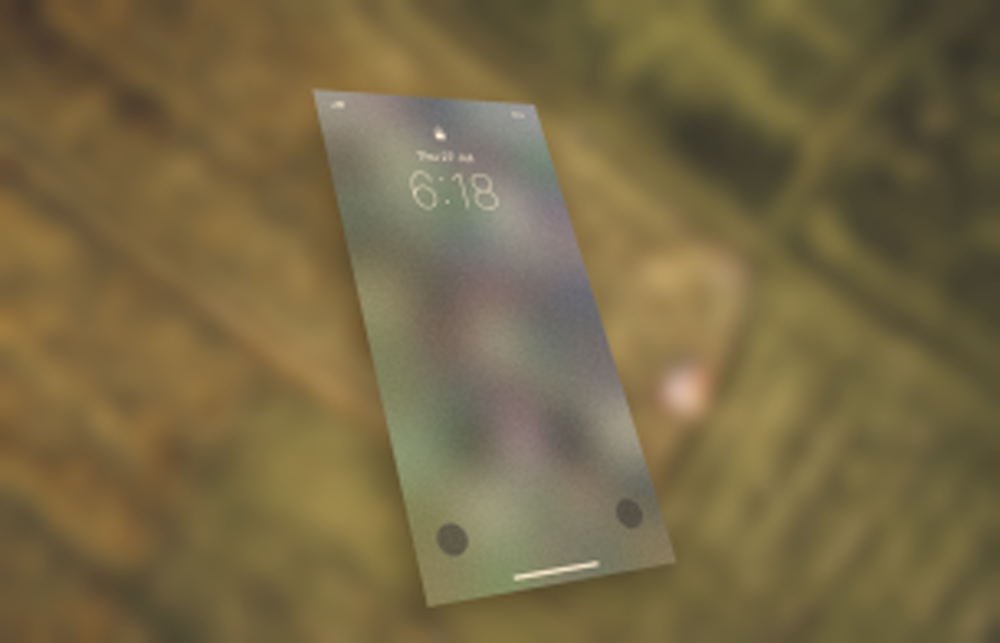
6:18
